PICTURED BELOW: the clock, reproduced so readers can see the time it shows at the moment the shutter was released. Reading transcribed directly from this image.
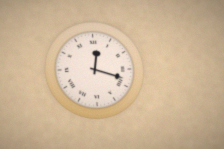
12:18
